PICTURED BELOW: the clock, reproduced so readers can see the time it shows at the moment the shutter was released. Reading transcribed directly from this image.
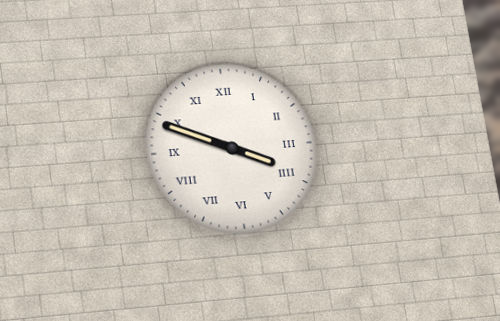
3:49
